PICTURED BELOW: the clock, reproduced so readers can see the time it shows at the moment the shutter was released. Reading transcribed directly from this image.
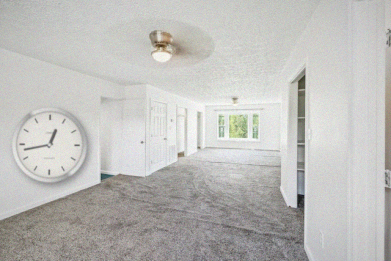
12:43
